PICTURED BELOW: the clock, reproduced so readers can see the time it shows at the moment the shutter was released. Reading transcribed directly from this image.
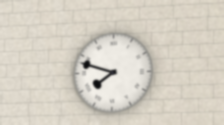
7:48
